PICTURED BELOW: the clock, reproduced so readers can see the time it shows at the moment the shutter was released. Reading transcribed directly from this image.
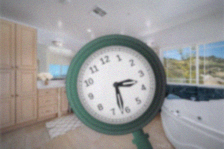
3:32
